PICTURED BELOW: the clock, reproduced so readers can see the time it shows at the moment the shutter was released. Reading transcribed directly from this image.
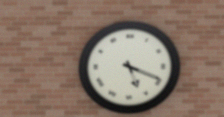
5:19
